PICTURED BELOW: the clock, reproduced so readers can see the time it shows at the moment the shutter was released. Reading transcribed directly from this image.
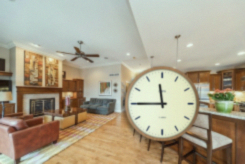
11:45
